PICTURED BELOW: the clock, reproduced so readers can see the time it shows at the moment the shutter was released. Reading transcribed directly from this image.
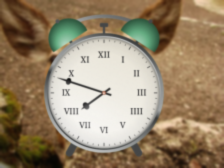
7:48
